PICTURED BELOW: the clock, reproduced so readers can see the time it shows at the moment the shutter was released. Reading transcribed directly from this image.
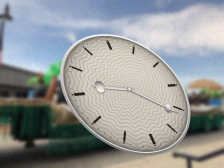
9:21
